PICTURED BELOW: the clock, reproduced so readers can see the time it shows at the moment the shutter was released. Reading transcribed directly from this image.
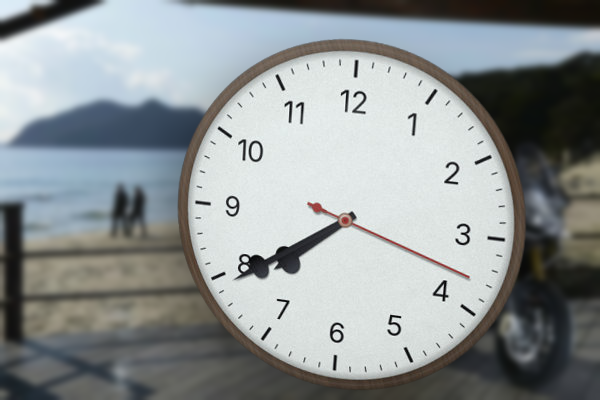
7:39:18
